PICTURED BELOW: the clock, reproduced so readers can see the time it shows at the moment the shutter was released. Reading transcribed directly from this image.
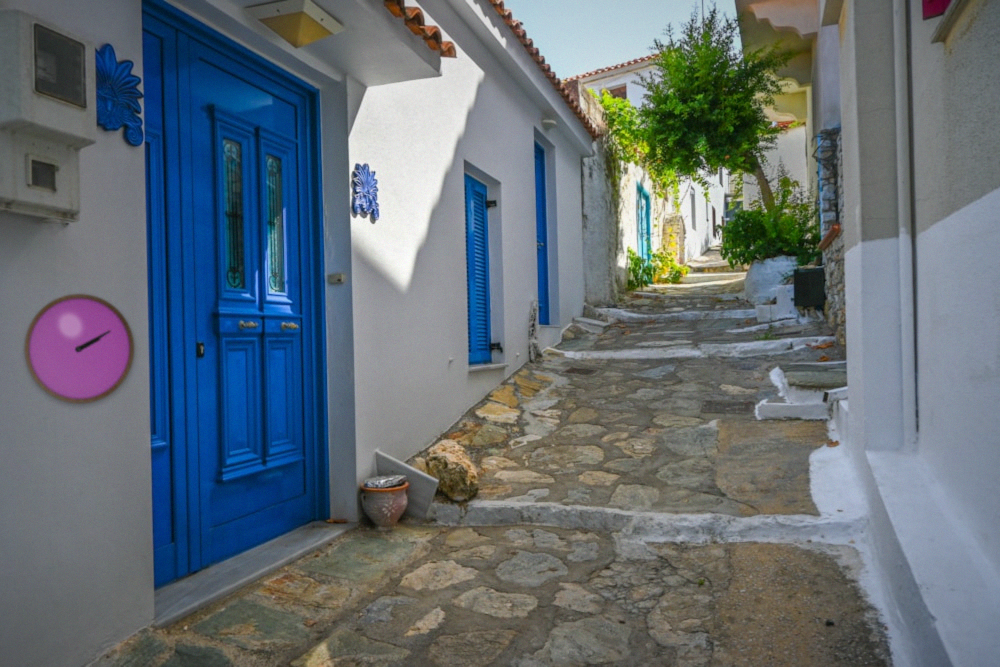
2:10
